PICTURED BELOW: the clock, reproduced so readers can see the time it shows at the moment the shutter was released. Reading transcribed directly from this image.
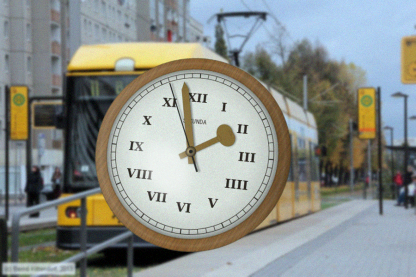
1:57:56
